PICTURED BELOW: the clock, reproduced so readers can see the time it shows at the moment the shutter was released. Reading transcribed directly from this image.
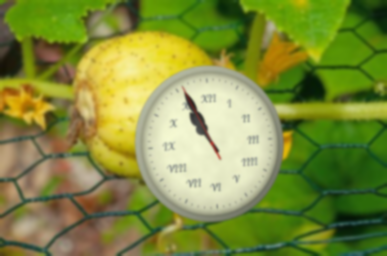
10:55:56
